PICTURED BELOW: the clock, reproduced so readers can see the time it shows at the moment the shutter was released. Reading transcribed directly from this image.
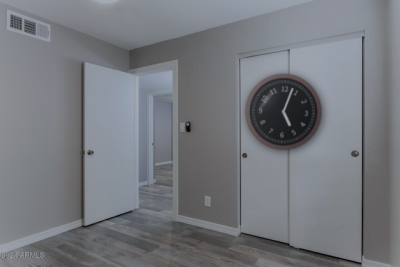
5:03
